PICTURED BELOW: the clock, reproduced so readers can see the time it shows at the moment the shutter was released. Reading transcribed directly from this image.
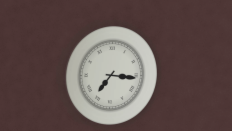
7:16
